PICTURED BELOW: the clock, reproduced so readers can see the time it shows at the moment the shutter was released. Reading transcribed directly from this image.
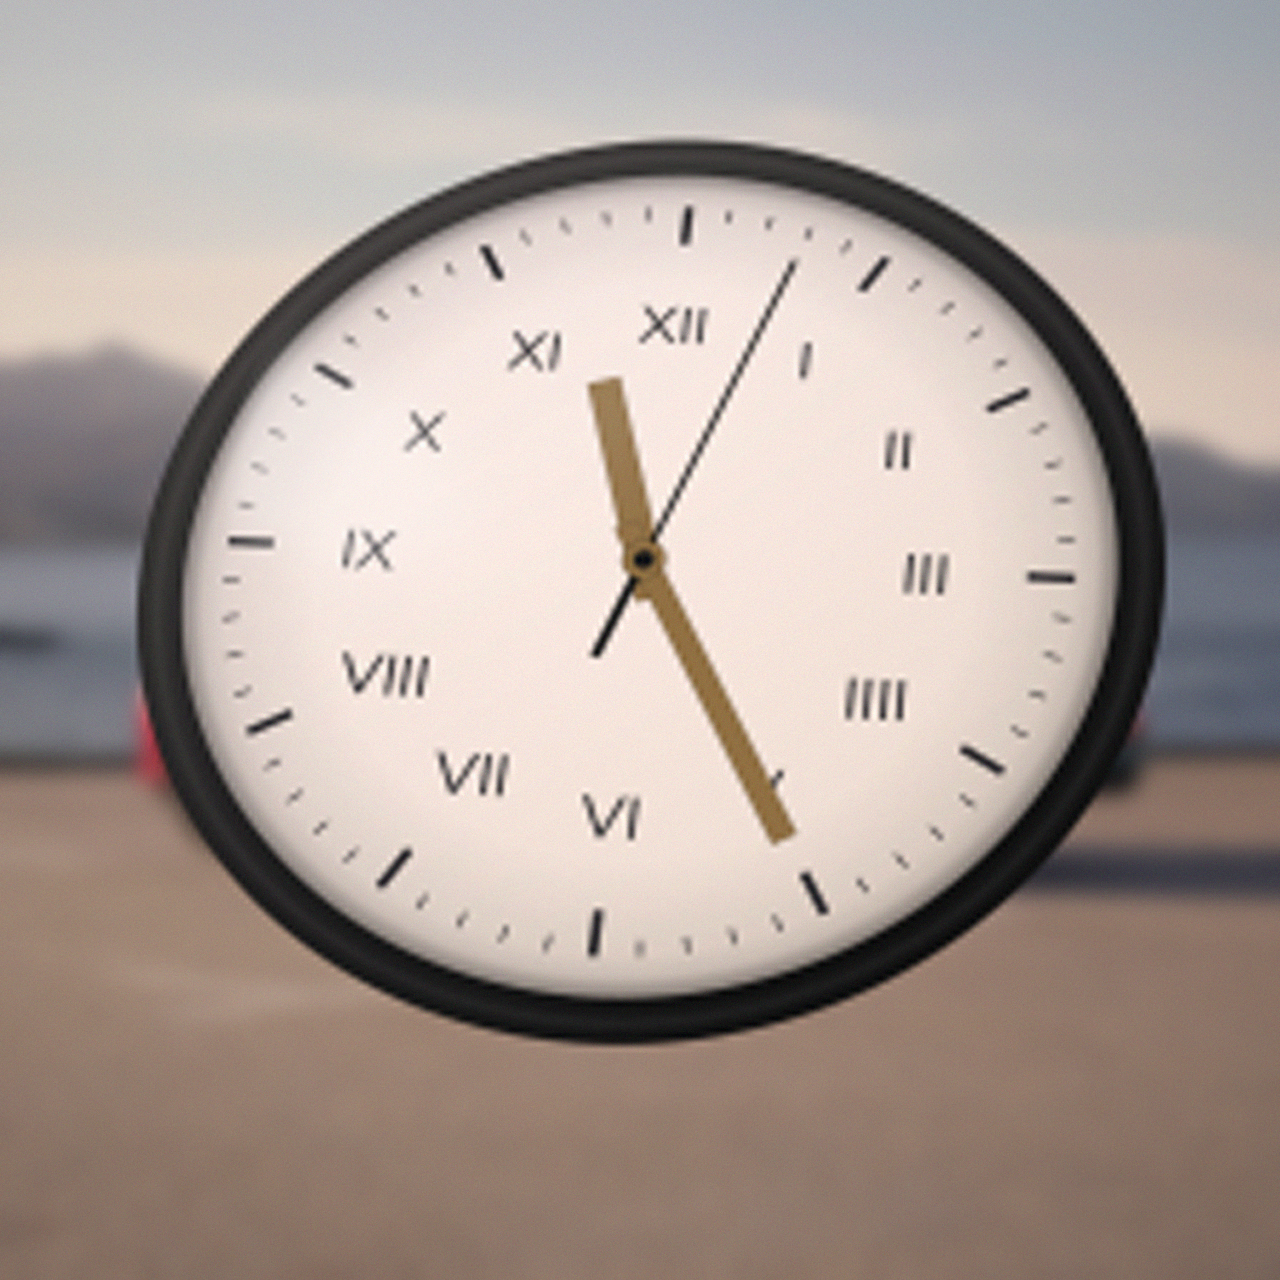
11:25:03
